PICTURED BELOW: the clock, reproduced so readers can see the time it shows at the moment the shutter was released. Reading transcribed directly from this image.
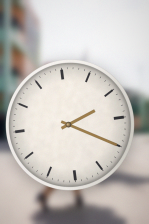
2:20
